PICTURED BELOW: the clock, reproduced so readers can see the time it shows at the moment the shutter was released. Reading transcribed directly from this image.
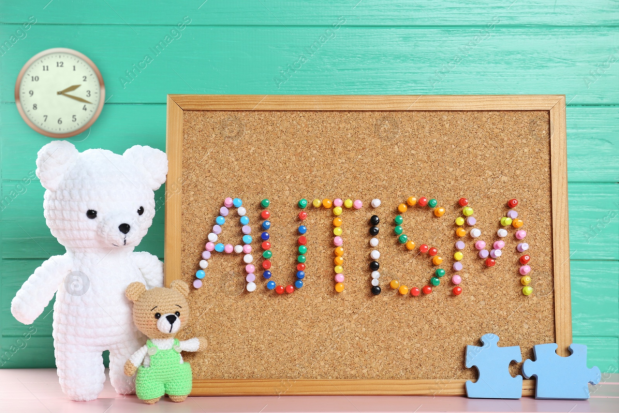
2:18
